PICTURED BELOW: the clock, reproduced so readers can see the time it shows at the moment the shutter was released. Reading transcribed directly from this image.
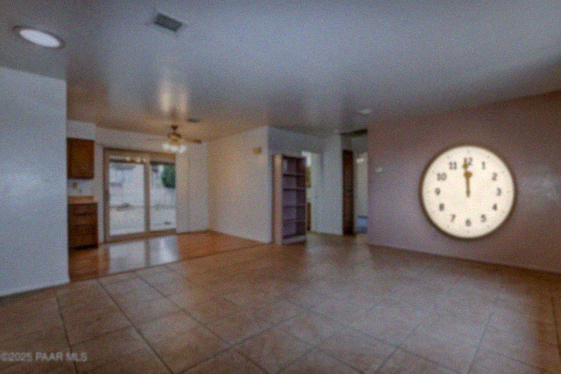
11:59
